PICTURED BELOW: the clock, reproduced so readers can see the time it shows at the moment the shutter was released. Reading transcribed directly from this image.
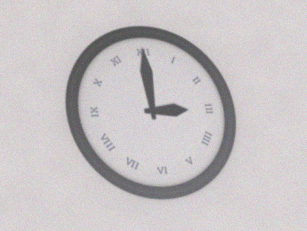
3:00
